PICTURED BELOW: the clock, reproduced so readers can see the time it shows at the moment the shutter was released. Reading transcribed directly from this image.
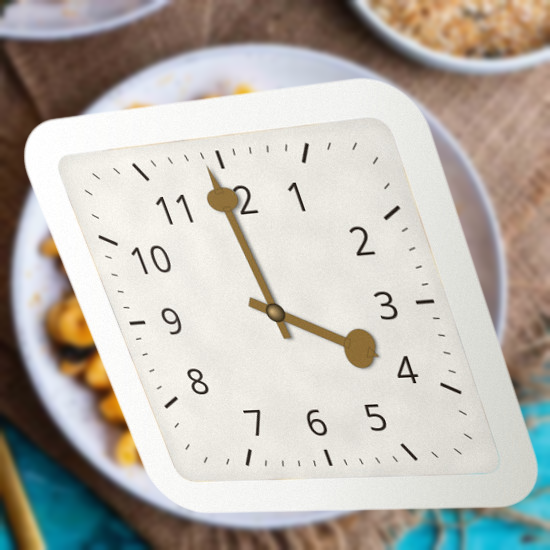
3:59
